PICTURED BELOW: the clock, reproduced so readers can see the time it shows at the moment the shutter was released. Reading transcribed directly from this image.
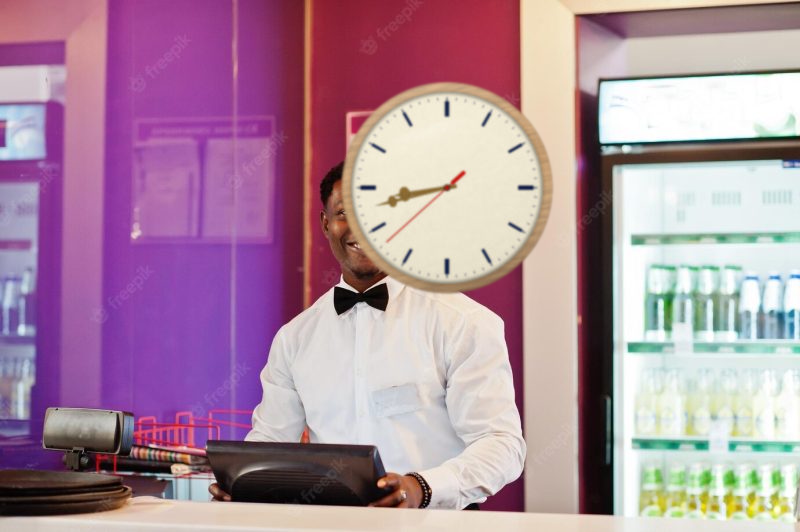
8:42:38
